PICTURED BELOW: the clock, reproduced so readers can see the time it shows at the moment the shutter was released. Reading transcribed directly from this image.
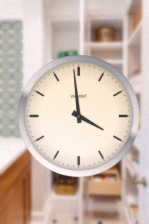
3:59
